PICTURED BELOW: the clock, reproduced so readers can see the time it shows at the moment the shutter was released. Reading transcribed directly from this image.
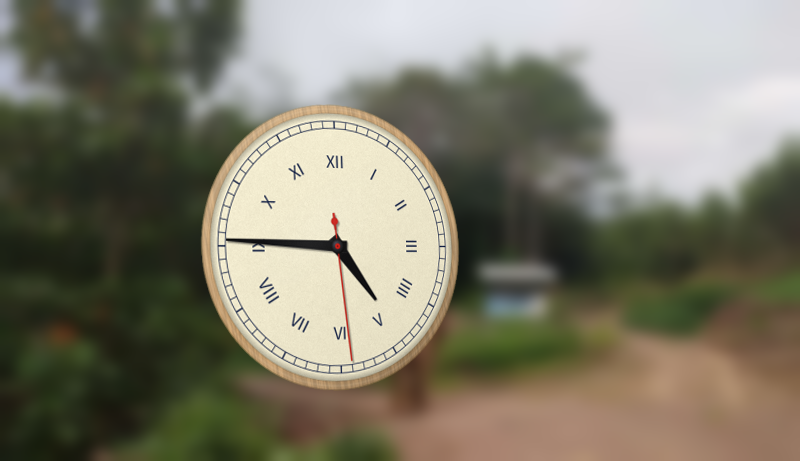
4:45:29
